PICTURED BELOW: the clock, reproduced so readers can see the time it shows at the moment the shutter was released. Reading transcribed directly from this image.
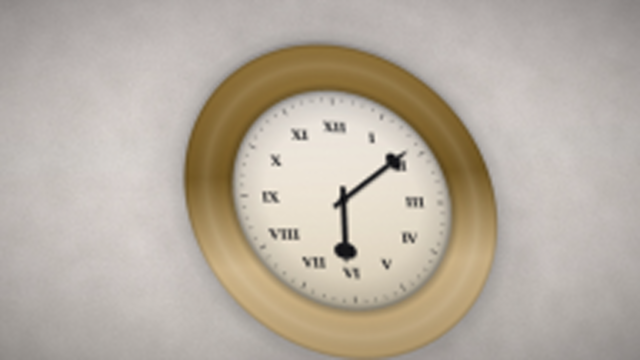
6:09
